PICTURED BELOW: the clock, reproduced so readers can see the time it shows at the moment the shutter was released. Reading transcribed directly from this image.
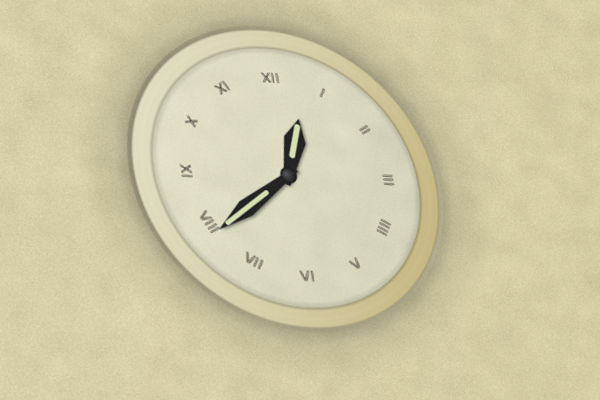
12:39
